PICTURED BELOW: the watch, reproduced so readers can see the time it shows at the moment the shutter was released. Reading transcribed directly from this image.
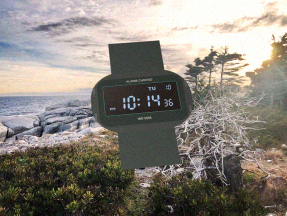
10:14:36
